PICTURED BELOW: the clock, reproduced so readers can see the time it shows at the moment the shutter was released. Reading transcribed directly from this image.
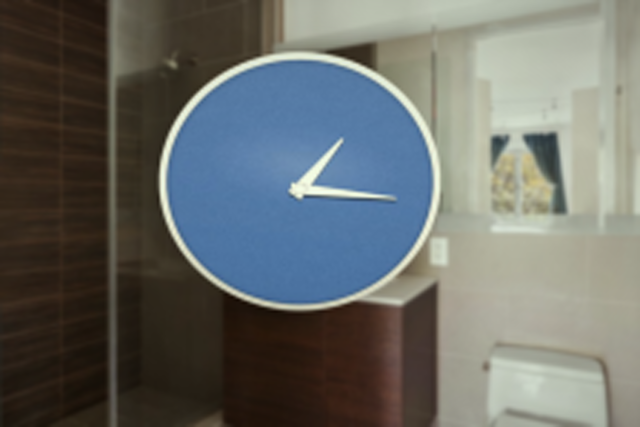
1:16
